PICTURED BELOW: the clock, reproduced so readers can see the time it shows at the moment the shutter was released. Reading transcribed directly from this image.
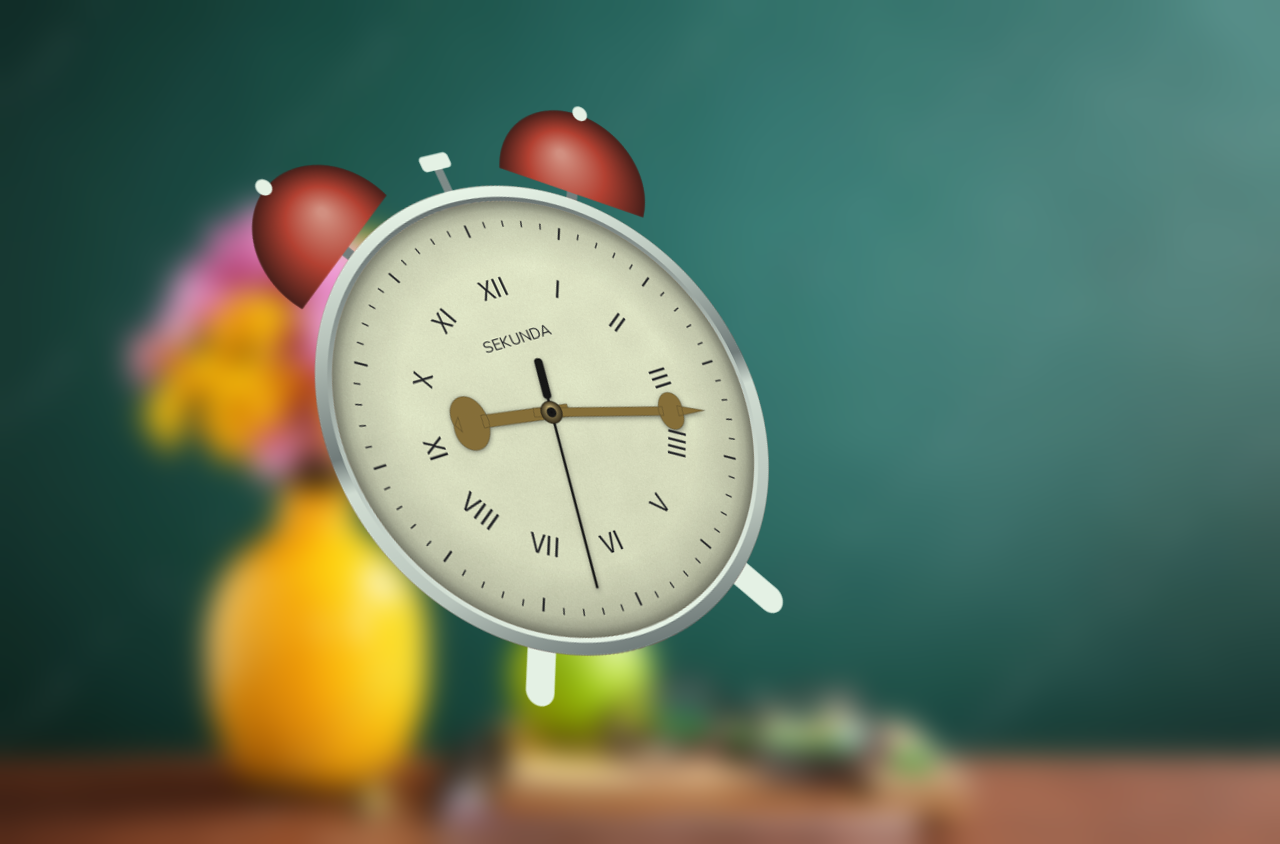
9:17:32
